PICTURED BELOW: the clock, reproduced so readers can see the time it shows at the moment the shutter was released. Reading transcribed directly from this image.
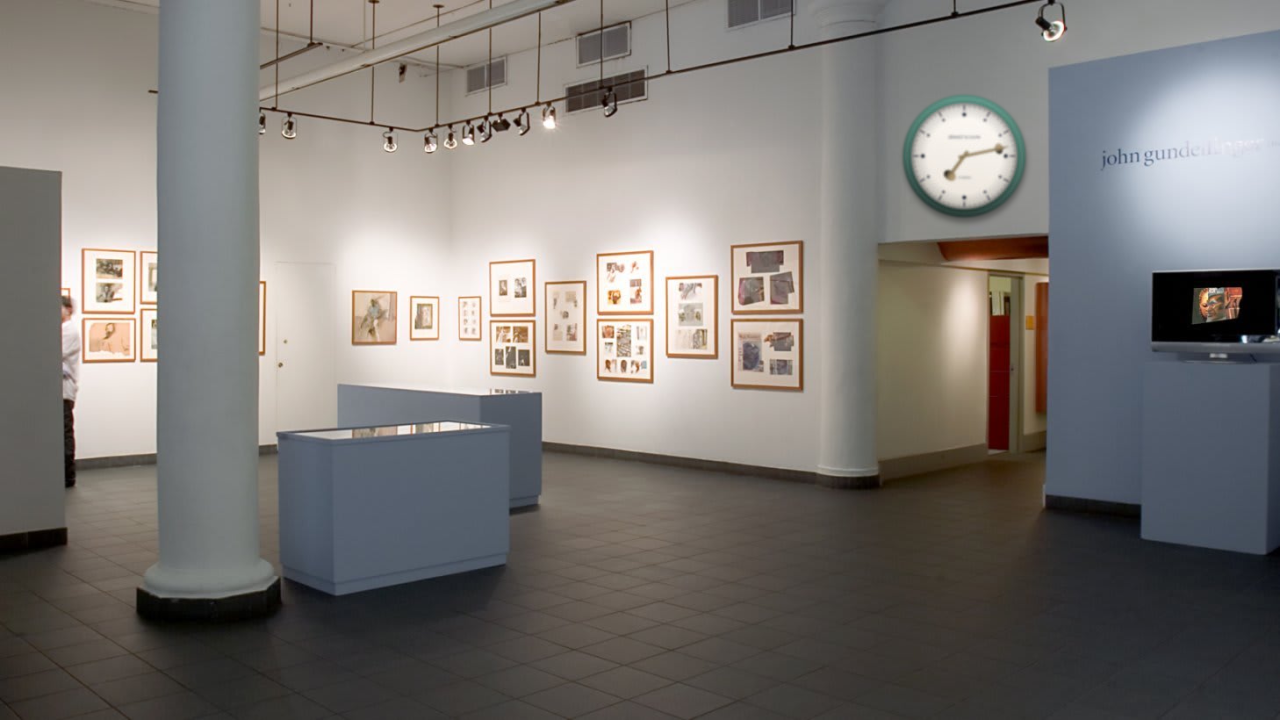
7:13
